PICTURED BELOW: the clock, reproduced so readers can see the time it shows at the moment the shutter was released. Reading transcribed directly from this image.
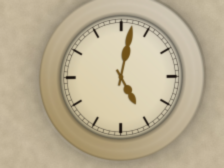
5:02
